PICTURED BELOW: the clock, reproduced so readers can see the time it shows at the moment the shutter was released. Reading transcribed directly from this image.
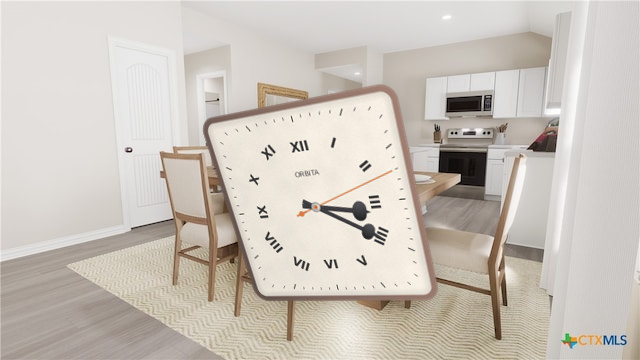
3:20:12
